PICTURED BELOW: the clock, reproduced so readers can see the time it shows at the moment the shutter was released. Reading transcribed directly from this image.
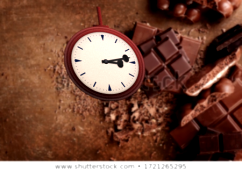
3:13
